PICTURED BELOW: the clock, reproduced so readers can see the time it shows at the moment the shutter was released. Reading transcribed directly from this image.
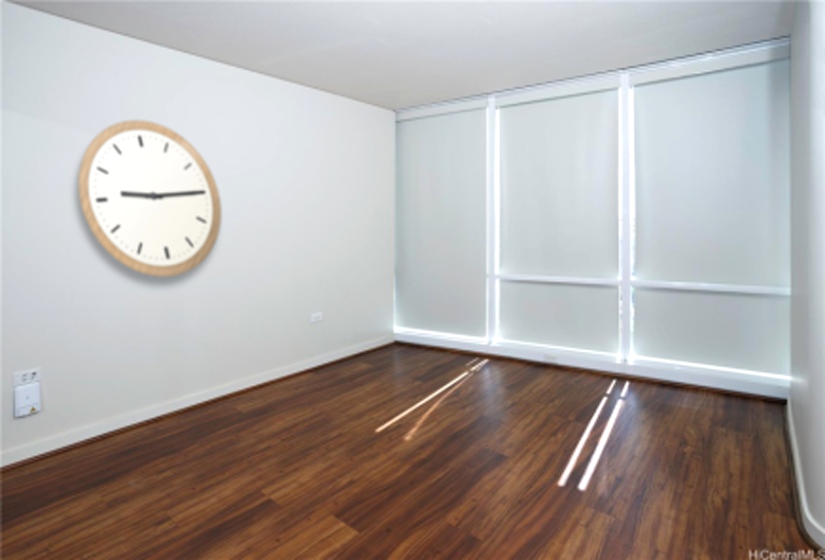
9:15
